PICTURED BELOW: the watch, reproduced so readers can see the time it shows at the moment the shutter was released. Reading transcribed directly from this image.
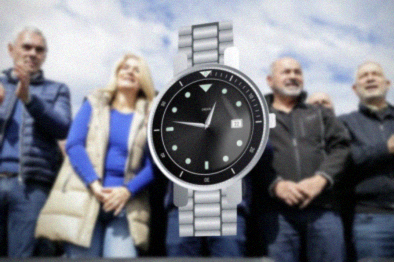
12:47
